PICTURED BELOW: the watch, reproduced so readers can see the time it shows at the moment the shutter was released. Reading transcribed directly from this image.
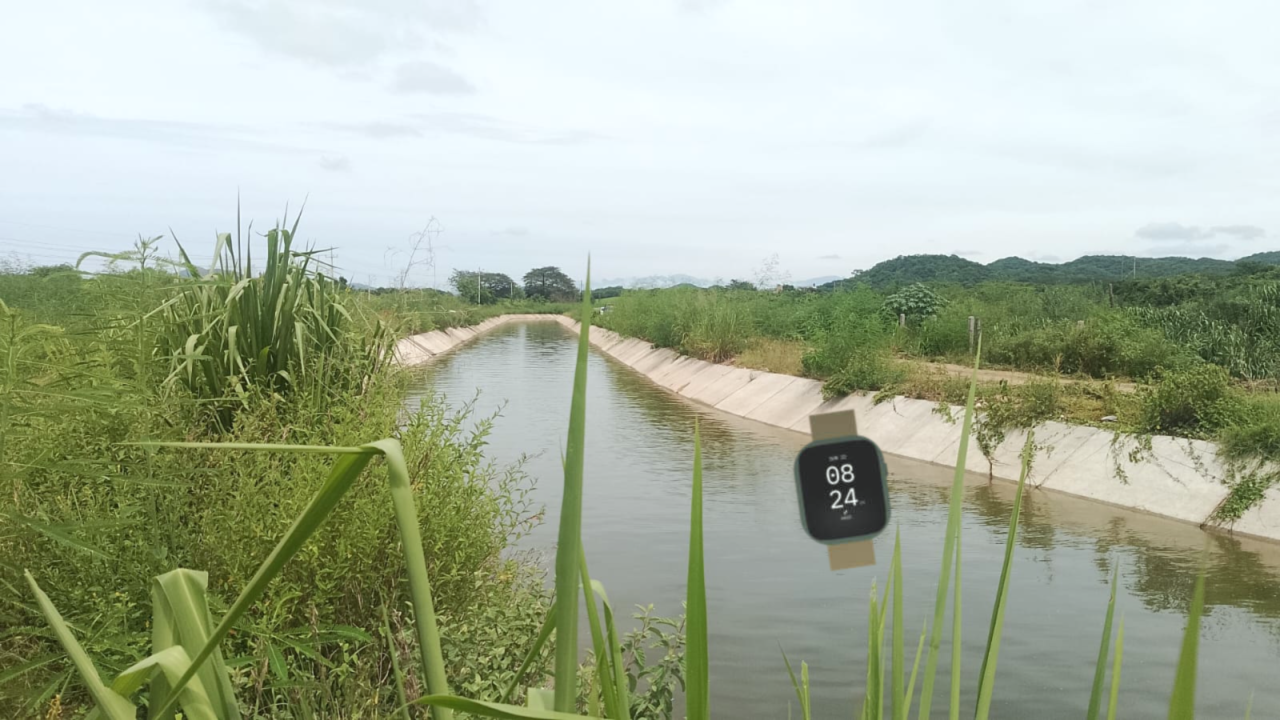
8:24
